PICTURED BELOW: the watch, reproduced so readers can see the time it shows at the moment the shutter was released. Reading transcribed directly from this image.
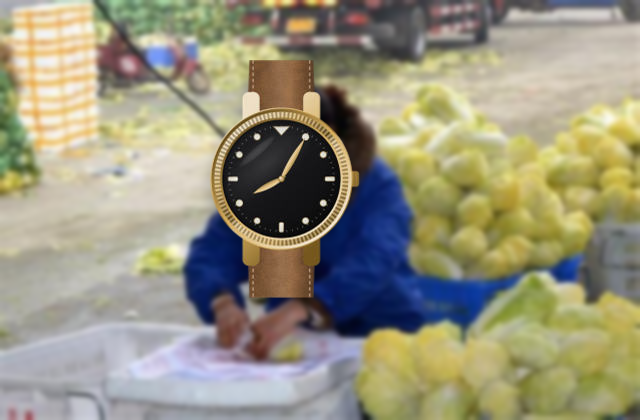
8:05
